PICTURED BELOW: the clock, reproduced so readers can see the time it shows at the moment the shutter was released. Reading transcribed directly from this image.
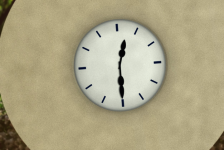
12:30
